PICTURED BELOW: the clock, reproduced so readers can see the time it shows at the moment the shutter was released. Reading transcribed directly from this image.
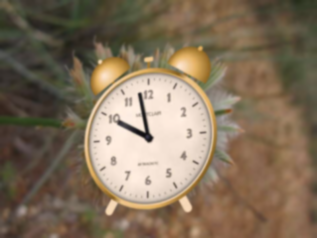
9:58
